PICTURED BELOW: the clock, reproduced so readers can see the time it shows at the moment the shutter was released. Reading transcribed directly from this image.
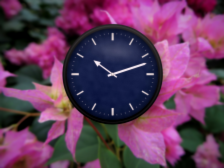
10:12
